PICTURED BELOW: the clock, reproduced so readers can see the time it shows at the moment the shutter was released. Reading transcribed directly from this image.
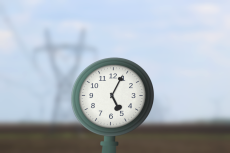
5:04
